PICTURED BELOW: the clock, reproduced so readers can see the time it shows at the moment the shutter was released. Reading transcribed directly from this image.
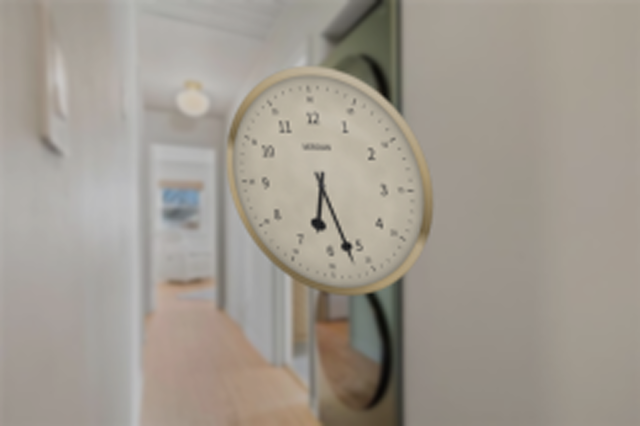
6:27
